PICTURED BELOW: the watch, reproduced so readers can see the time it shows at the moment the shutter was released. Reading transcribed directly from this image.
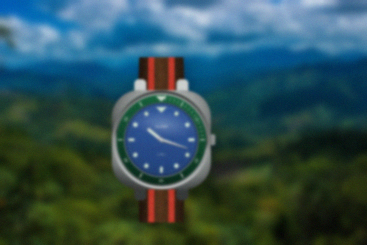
10:18
